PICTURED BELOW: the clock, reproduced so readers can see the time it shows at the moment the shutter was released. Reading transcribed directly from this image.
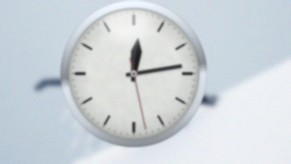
12:13:28
